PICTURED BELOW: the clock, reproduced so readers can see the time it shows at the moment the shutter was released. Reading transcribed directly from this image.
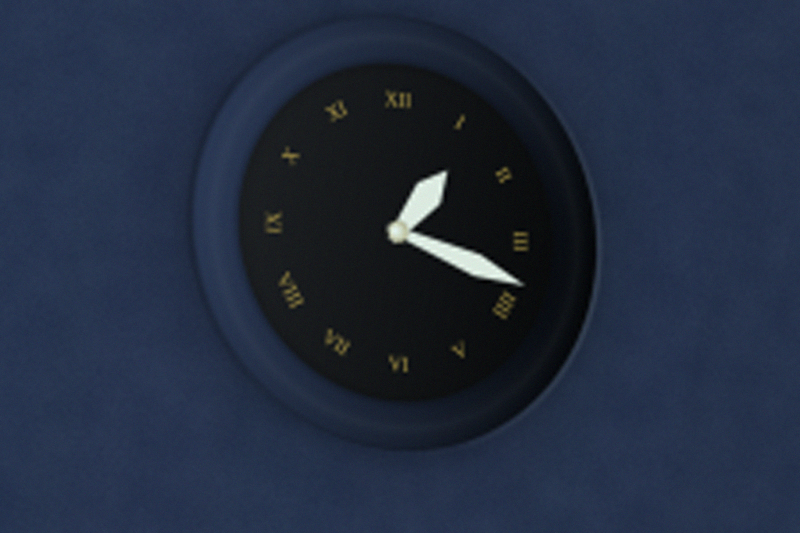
1:18
